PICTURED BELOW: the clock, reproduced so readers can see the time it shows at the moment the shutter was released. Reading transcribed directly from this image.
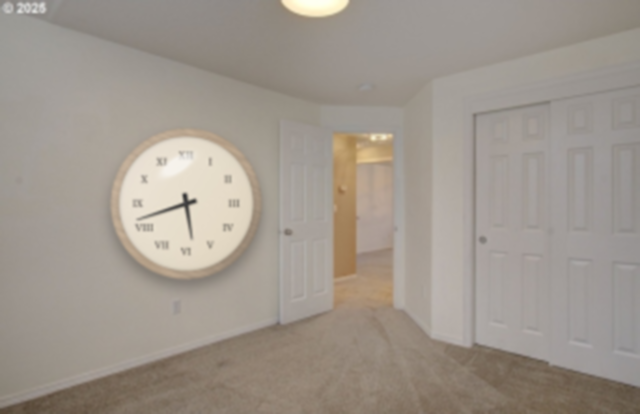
5:42
